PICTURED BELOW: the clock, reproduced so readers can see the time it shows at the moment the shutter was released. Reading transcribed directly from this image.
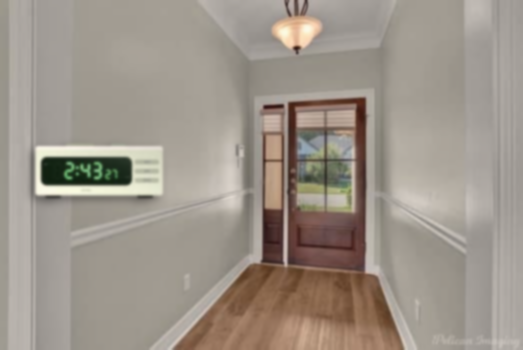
2:43
